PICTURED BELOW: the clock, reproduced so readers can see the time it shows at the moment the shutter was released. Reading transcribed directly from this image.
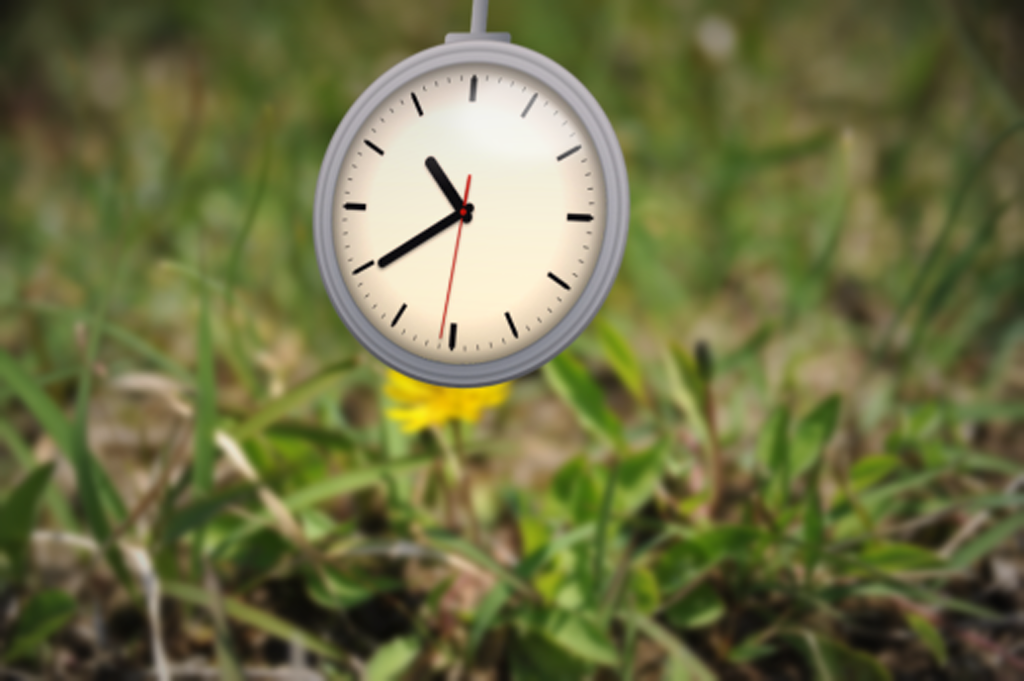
10:39:31
